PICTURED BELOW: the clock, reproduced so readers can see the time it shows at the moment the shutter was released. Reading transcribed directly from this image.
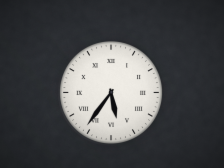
5:36
